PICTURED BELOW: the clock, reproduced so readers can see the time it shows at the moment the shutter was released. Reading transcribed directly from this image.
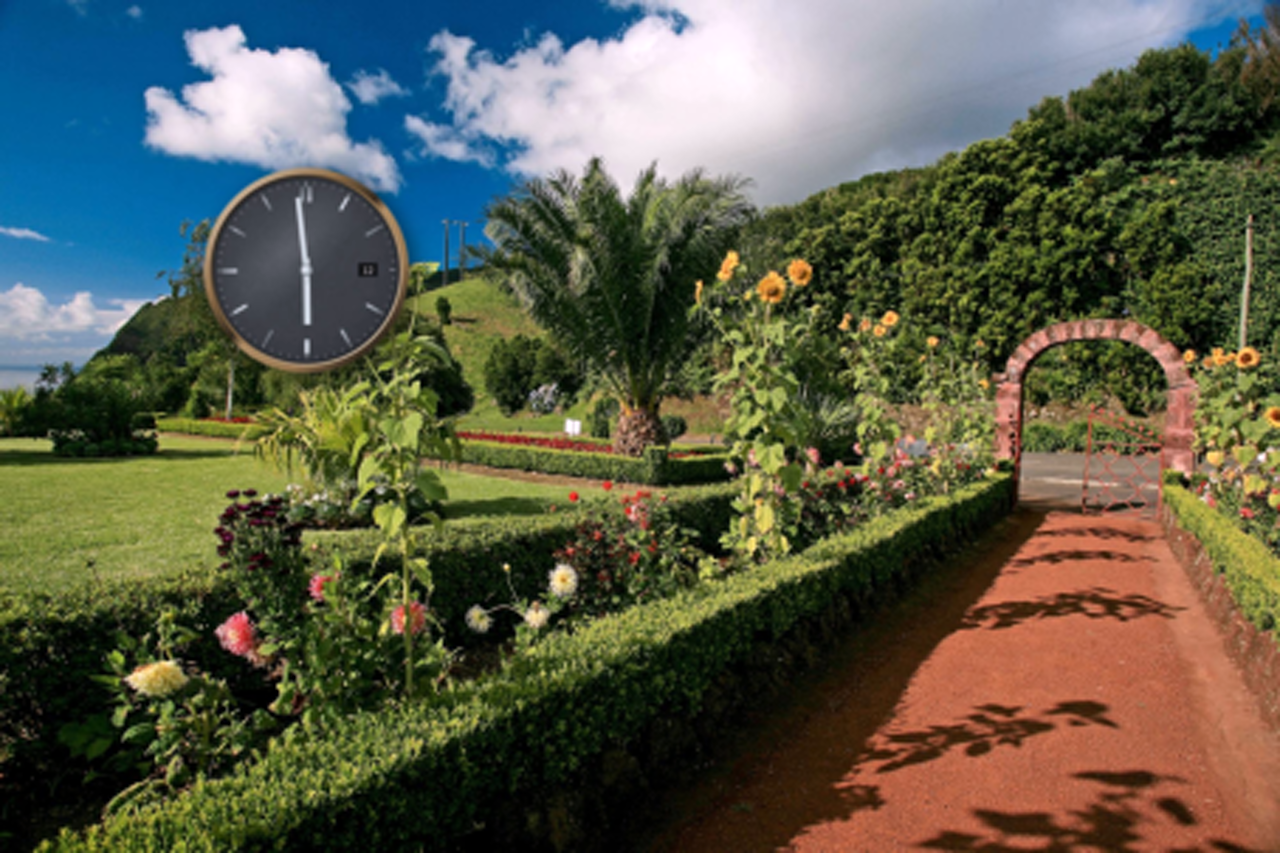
5:59
